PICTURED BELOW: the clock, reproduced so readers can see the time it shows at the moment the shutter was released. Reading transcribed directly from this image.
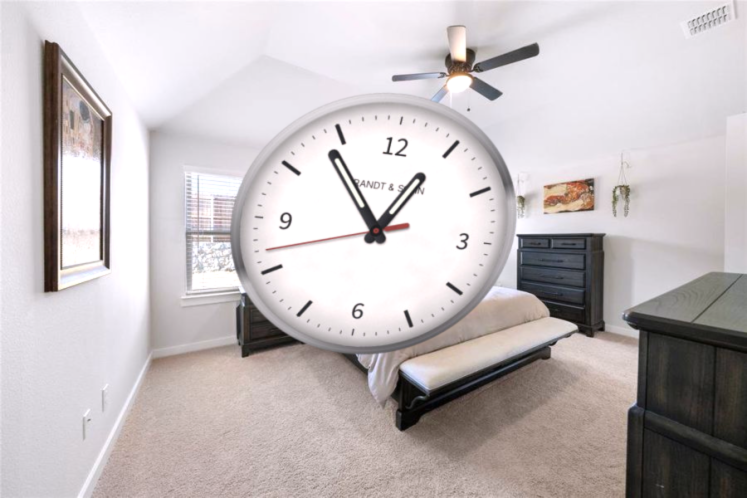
12:53:42
